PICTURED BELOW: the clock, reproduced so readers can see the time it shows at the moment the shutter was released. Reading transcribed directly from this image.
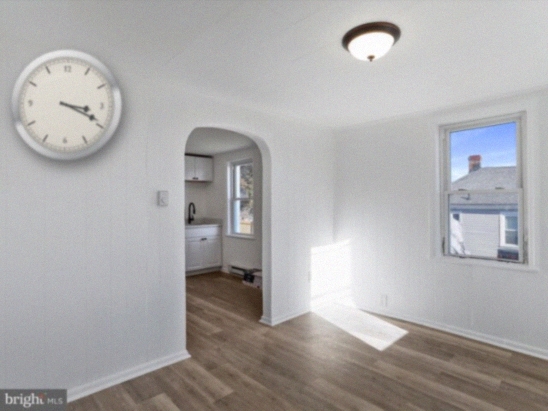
3:19
